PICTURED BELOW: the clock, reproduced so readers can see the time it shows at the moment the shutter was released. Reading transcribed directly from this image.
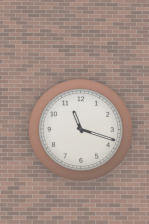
11:18
